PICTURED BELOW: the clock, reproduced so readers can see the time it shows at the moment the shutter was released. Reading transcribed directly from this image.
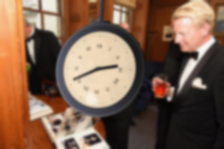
2:41
